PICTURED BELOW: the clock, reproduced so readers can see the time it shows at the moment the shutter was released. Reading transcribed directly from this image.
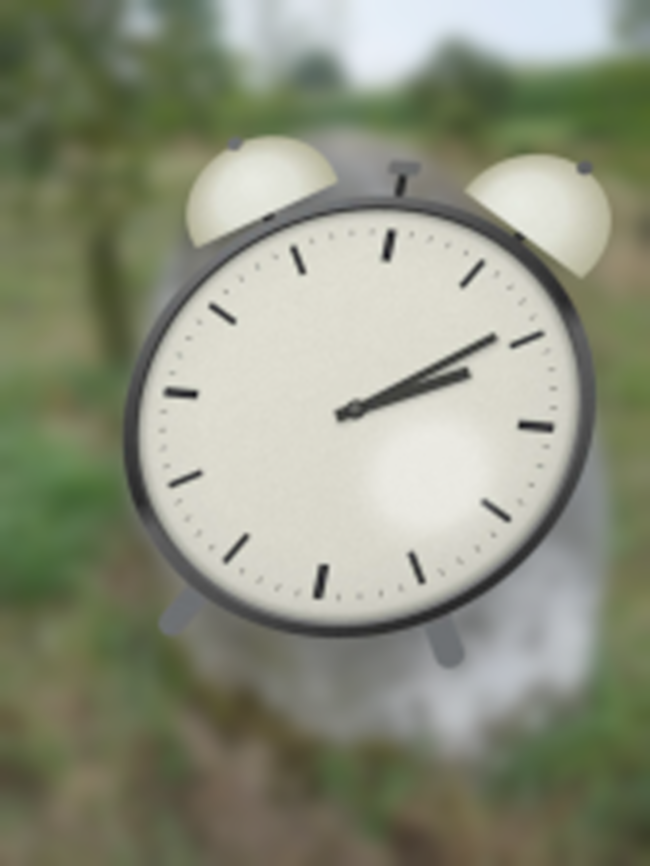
2:09
